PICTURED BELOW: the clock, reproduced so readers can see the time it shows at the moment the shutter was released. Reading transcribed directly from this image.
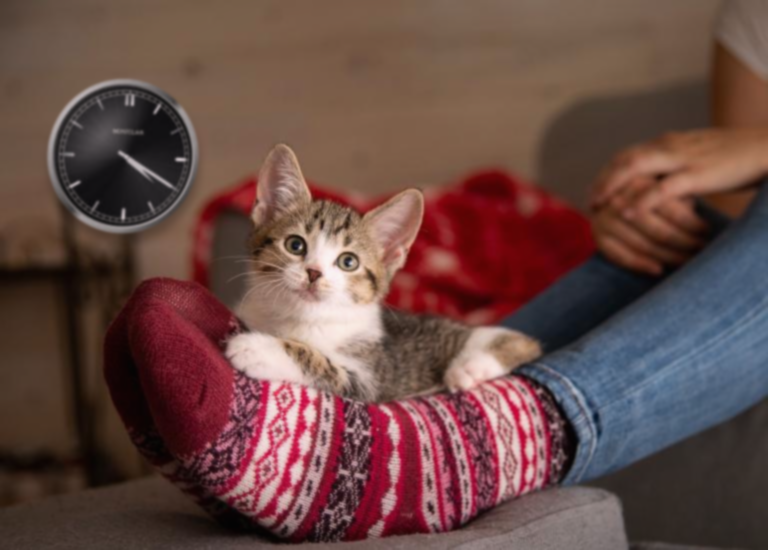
4:20
